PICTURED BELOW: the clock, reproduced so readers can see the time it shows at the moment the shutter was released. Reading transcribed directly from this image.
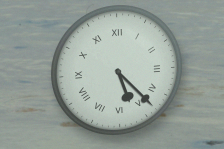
5:23
